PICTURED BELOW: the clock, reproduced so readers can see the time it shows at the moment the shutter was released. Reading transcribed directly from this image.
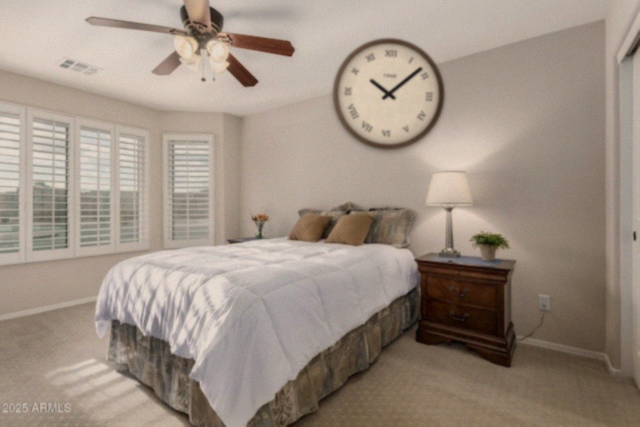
10:08
